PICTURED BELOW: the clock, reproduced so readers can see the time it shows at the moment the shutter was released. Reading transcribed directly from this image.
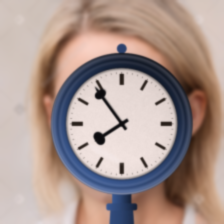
7:54
